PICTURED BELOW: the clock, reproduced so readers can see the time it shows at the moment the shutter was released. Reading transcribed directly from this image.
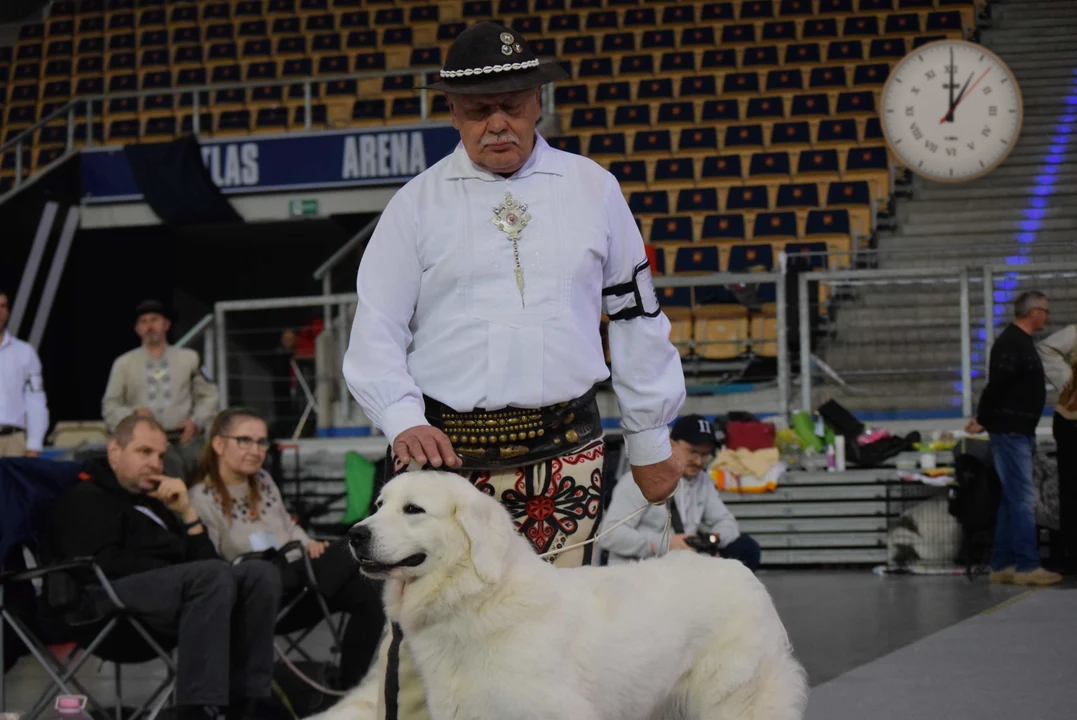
1:00:07
